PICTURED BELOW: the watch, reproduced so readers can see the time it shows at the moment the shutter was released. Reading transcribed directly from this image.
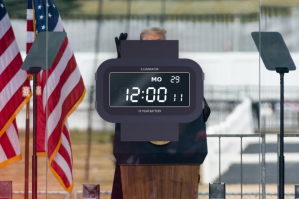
12:00:11
